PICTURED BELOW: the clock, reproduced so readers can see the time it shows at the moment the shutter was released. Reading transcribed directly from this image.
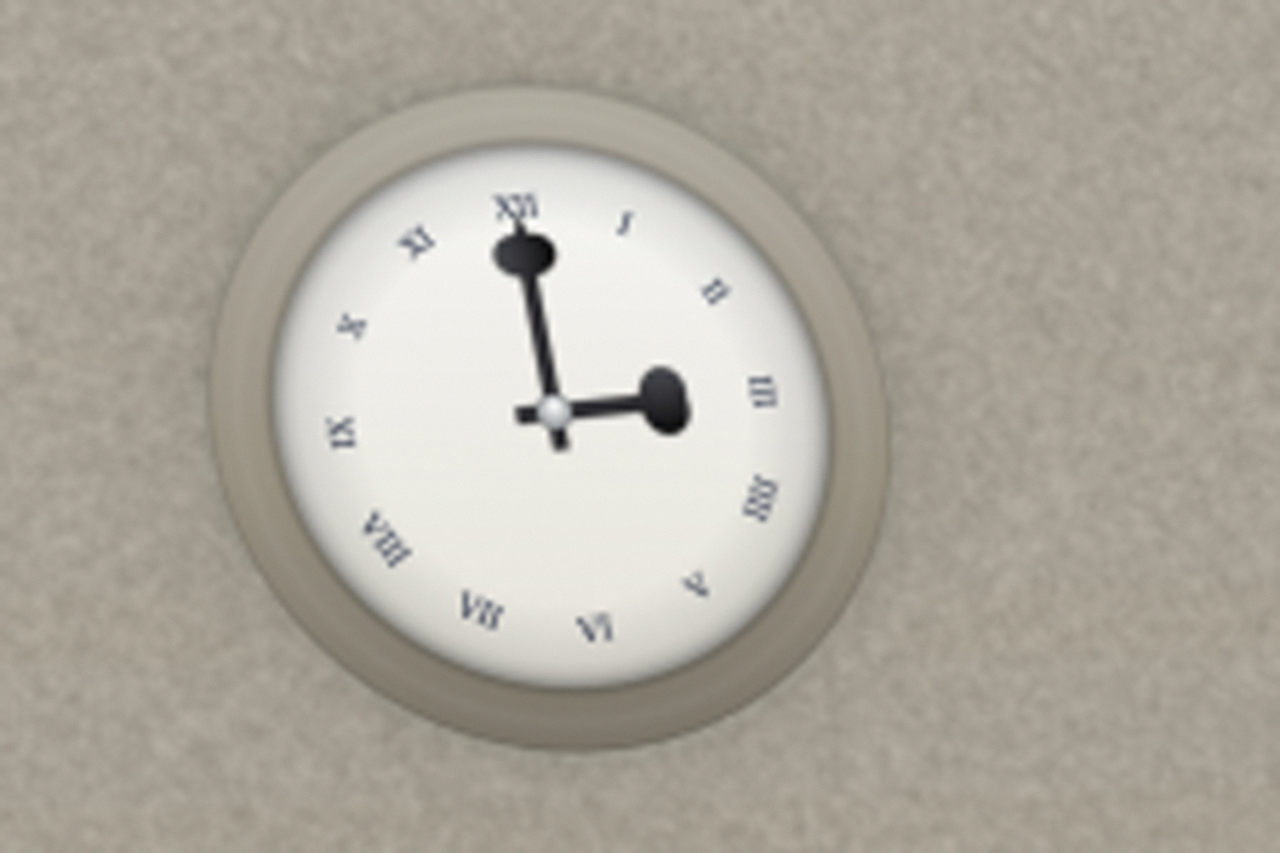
3:00
